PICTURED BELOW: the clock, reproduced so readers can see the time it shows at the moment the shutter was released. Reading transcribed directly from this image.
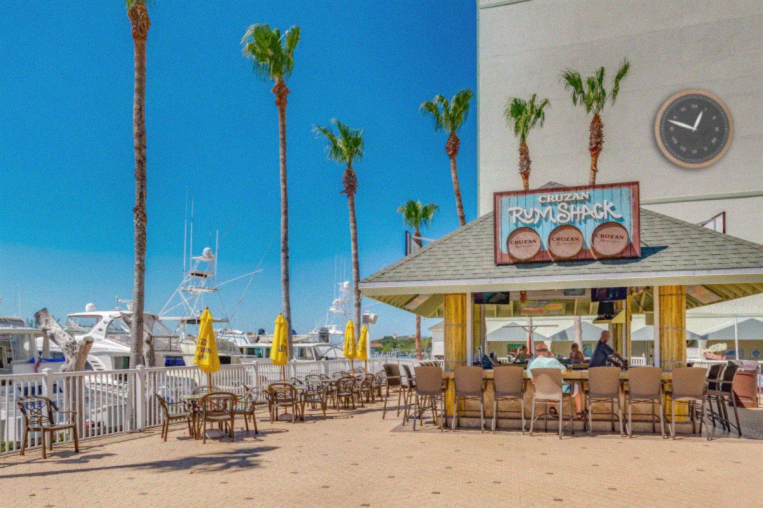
12:48
